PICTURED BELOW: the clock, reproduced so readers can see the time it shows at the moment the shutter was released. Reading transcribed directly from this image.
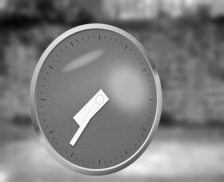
7:36
